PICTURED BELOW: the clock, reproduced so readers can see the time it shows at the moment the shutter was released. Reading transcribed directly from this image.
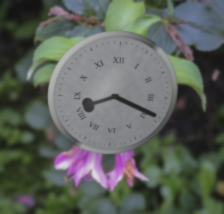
8:19
